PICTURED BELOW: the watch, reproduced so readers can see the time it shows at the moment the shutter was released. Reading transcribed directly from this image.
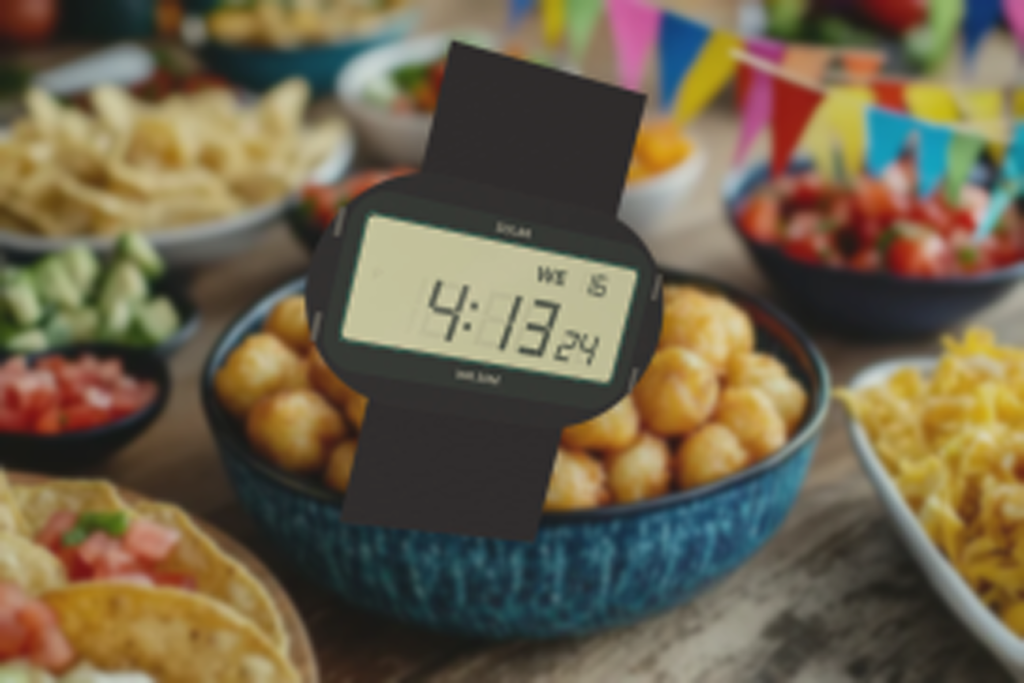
4:13:24
